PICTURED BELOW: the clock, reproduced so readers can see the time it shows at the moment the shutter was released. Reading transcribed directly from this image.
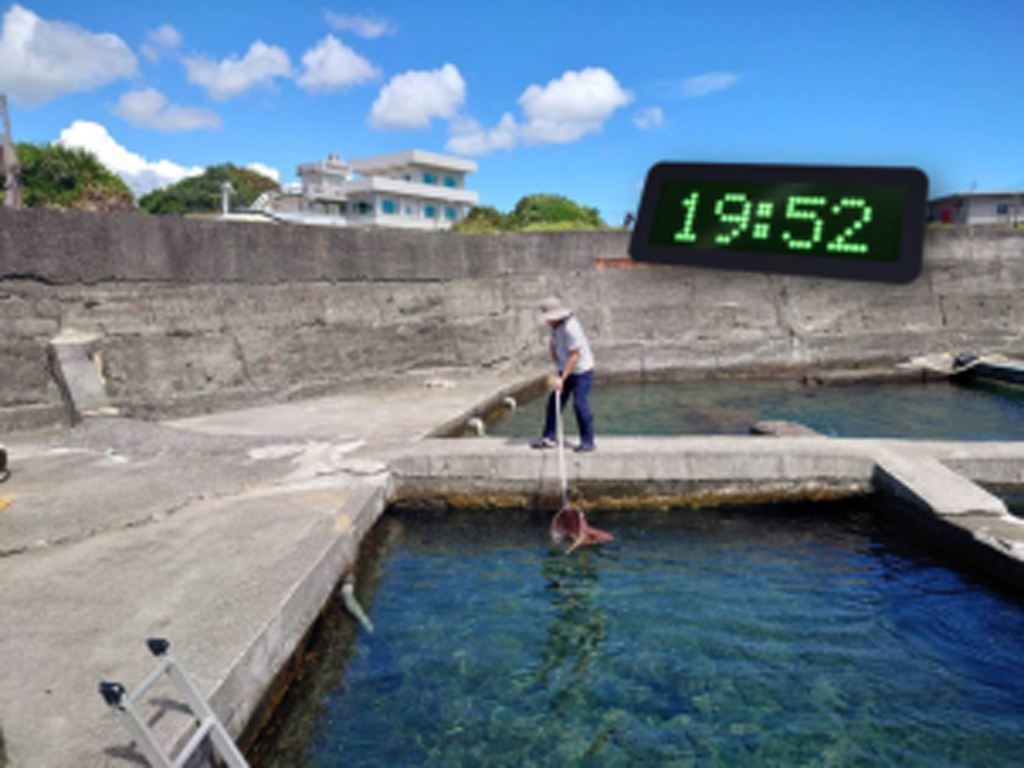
19:52
